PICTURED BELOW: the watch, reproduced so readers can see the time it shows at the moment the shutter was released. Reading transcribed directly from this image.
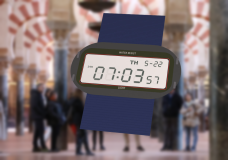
7:03:57
